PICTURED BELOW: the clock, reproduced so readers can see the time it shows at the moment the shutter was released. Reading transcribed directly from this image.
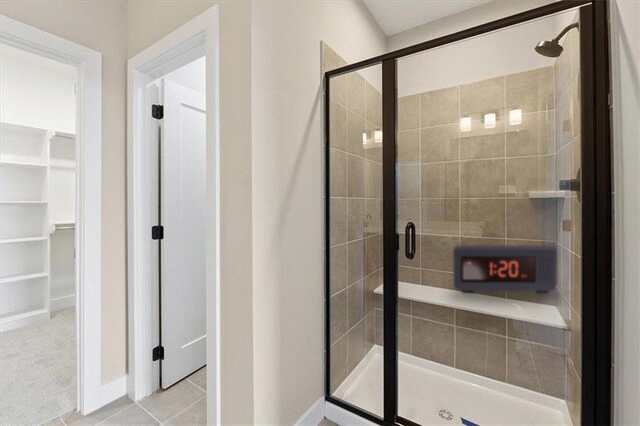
1:20
